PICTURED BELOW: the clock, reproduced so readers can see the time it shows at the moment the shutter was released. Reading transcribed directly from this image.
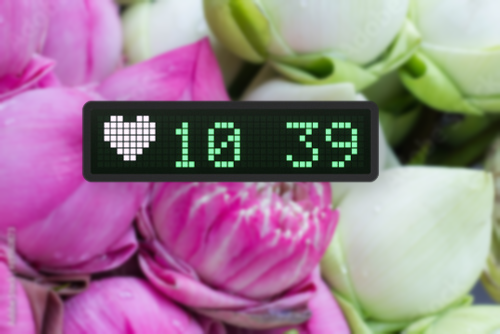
10:39
